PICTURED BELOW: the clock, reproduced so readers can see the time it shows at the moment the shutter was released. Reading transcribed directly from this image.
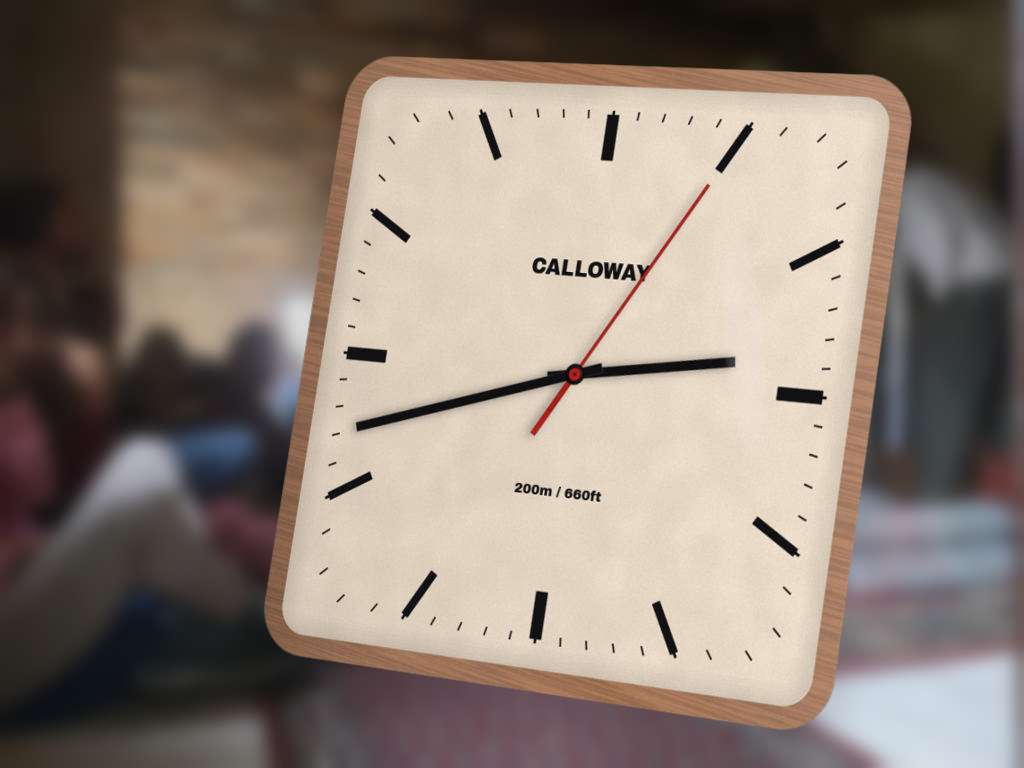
2:42:05
